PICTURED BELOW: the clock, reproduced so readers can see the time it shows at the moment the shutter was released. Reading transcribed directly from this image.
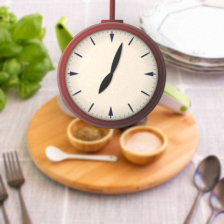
7:03
